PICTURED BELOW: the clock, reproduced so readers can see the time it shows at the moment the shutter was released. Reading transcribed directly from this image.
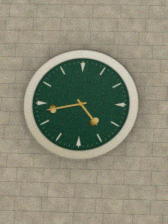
4:43
